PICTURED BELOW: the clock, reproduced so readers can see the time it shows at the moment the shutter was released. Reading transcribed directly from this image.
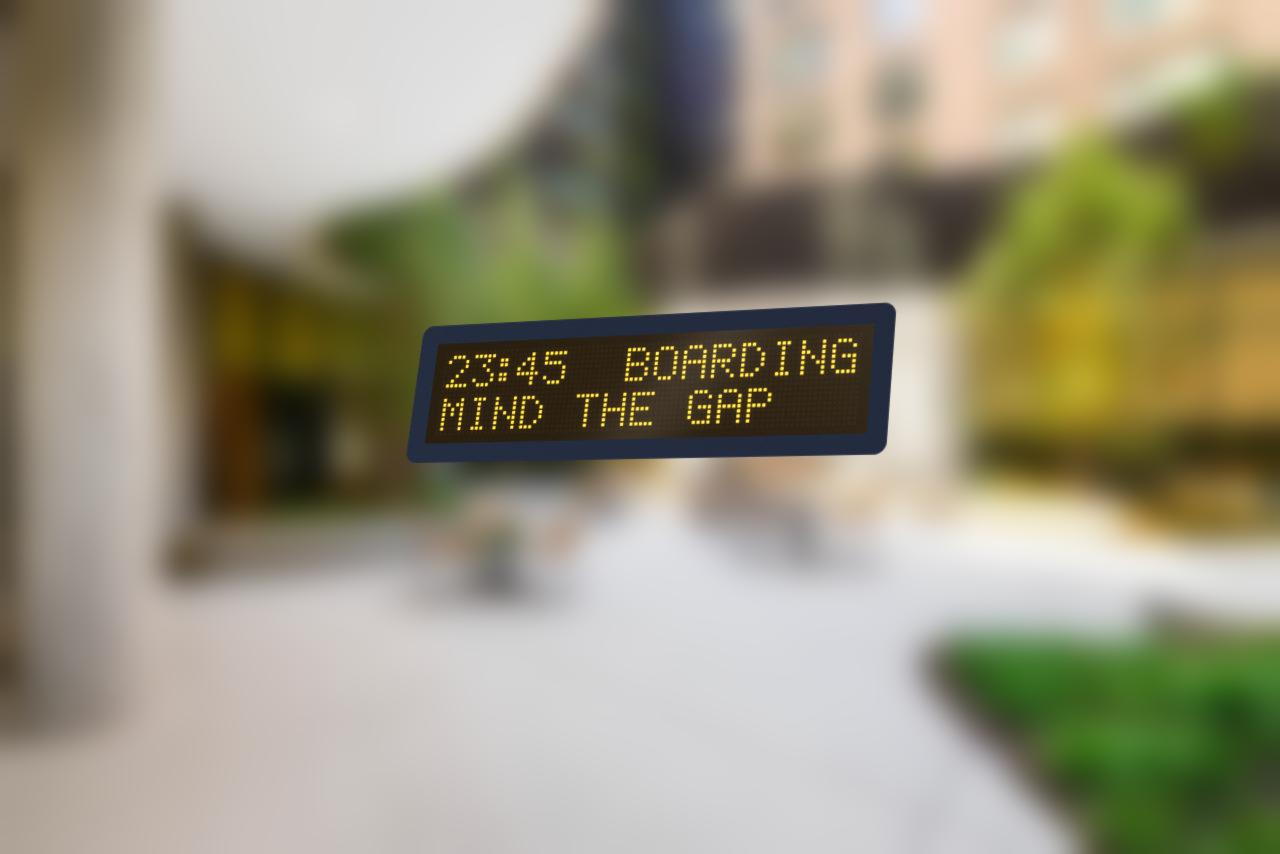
23:45
